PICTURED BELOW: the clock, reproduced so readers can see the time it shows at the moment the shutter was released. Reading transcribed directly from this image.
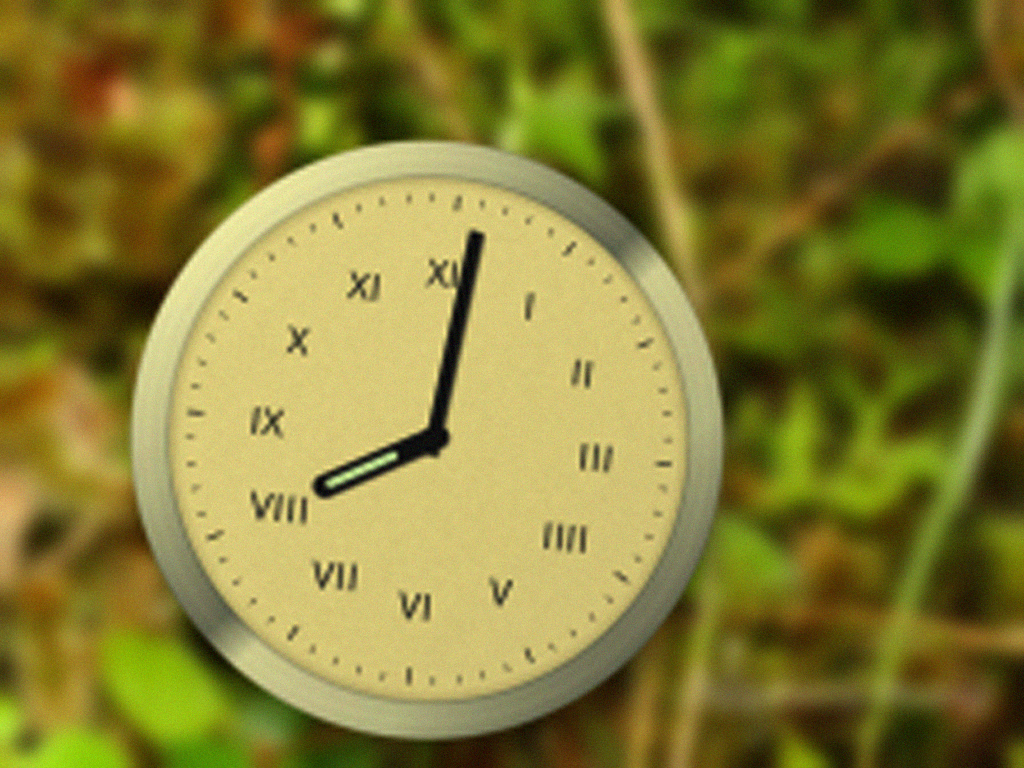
8:01
